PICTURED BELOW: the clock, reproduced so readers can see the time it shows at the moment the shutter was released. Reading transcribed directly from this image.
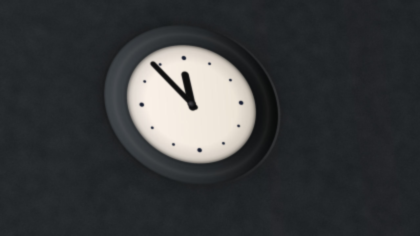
11:54
